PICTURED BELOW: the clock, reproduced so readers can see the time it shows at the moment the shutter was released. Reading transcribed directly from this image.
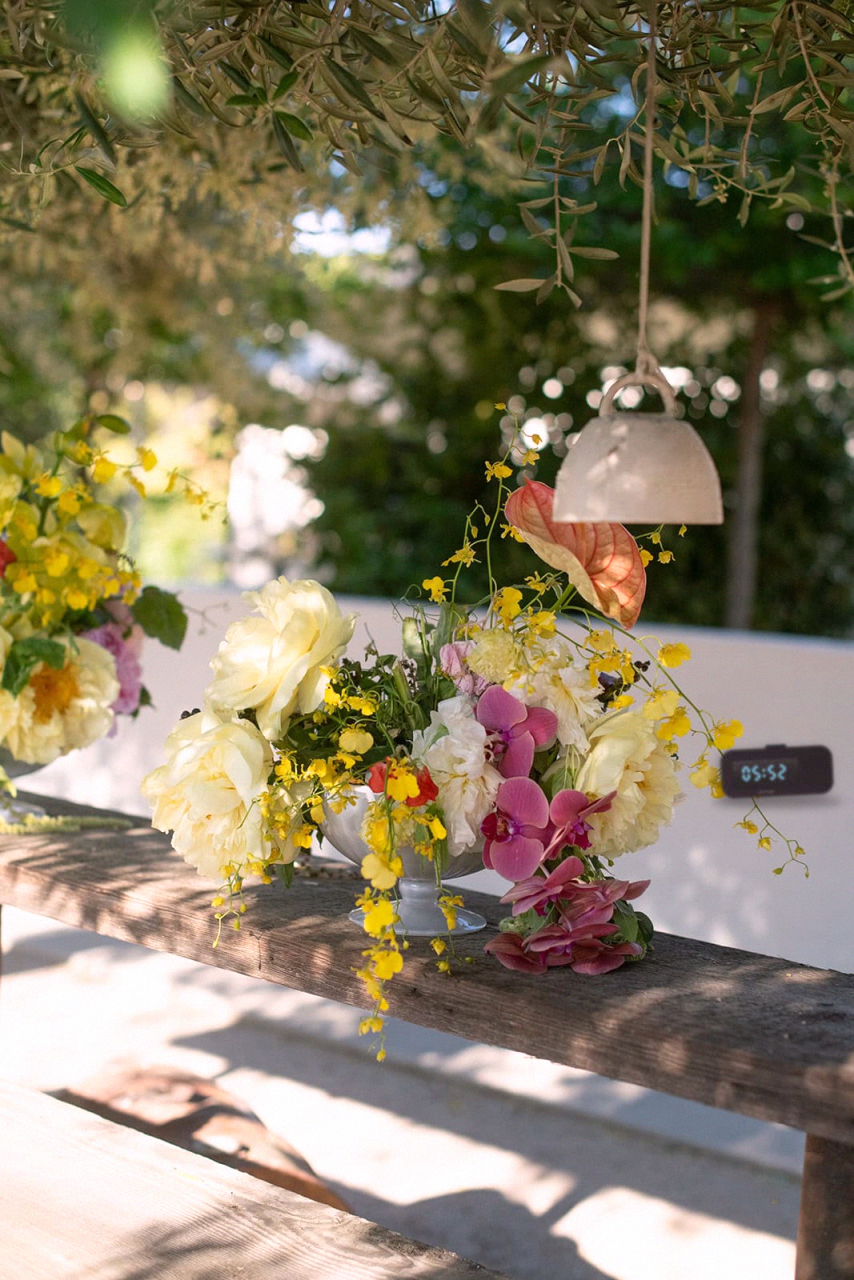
5:52
